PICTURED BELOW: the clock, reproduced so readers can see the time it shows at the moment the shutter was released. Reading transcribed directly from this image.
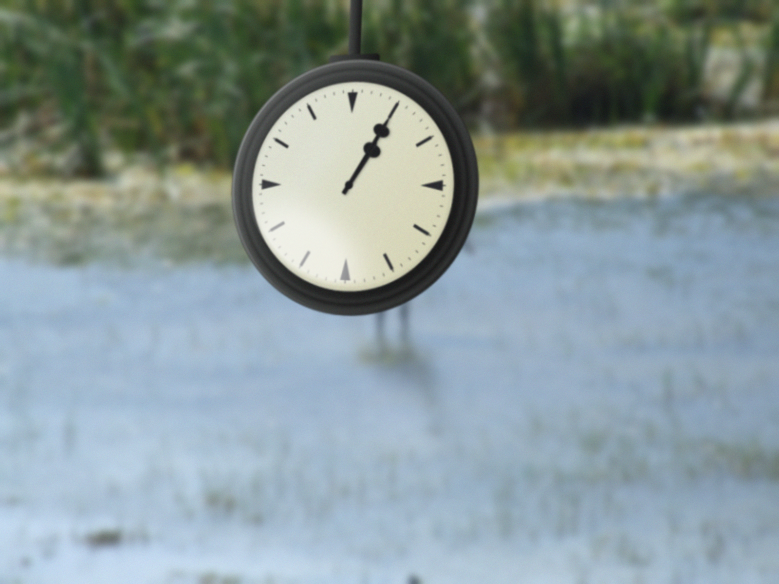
1:05
